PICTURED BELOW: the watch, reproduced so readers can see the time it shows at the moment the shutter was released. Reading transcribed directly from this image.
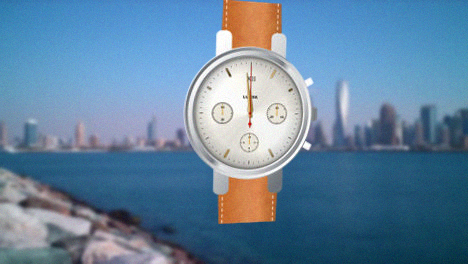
11:59
